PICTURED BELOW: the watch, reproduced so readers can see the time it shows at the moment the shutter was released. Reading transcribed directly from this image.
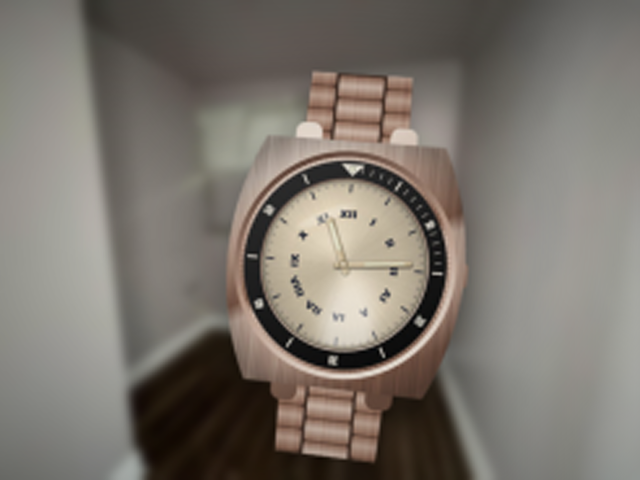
11:14
